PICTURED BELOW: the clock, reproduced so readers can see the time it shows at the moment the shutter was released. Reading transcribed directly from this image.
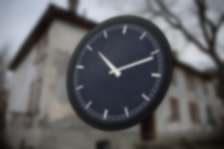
10:11
